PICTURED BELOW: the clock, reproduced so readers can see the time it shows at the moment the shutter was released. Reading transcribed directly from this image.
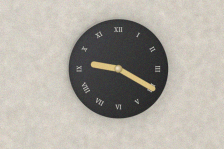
9:20
